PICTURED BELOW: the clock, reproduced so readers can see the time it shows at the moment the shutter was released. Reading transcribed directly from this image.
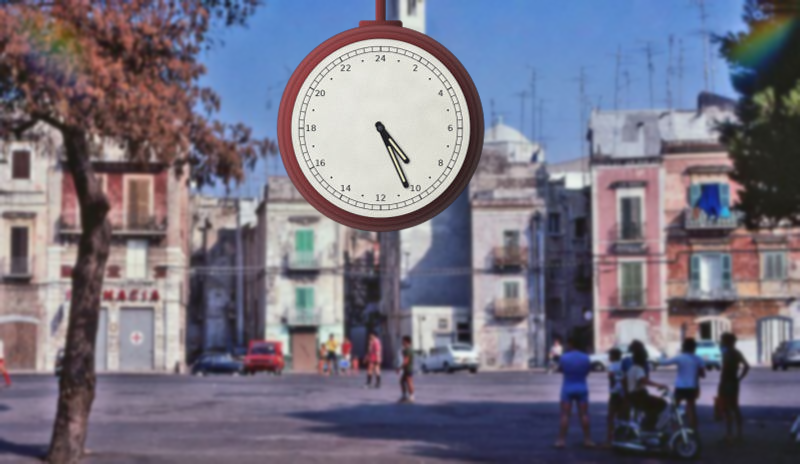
9:26
